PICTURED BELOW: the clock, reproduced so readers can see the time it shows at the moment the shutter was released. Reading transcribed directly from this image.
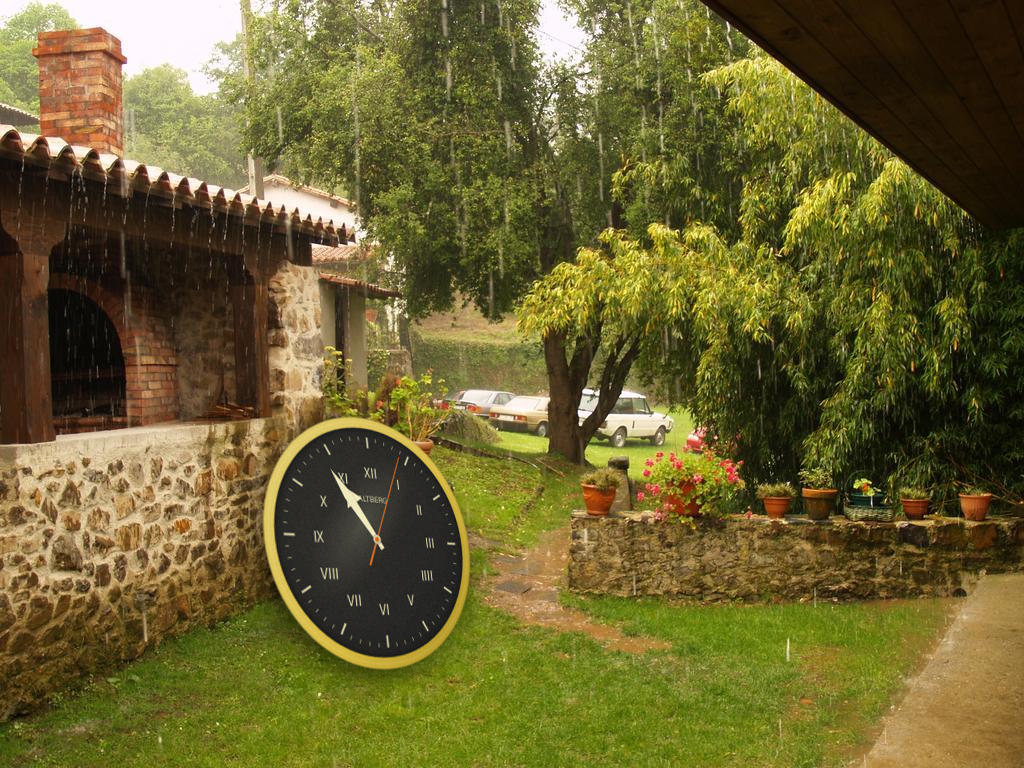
10:54:04
